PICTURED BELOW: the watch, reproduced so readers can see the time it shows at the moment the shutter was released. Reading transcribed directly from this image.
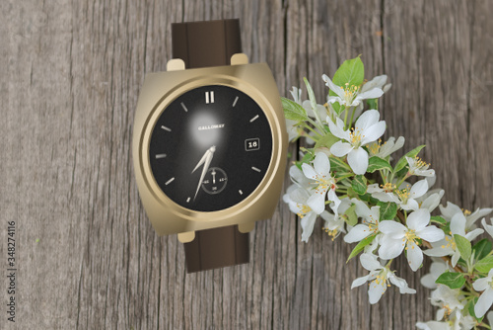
7:34
